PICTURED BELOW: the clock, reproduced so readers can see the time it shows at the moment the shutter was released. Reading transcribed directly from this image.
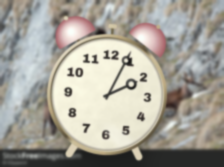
2:04
